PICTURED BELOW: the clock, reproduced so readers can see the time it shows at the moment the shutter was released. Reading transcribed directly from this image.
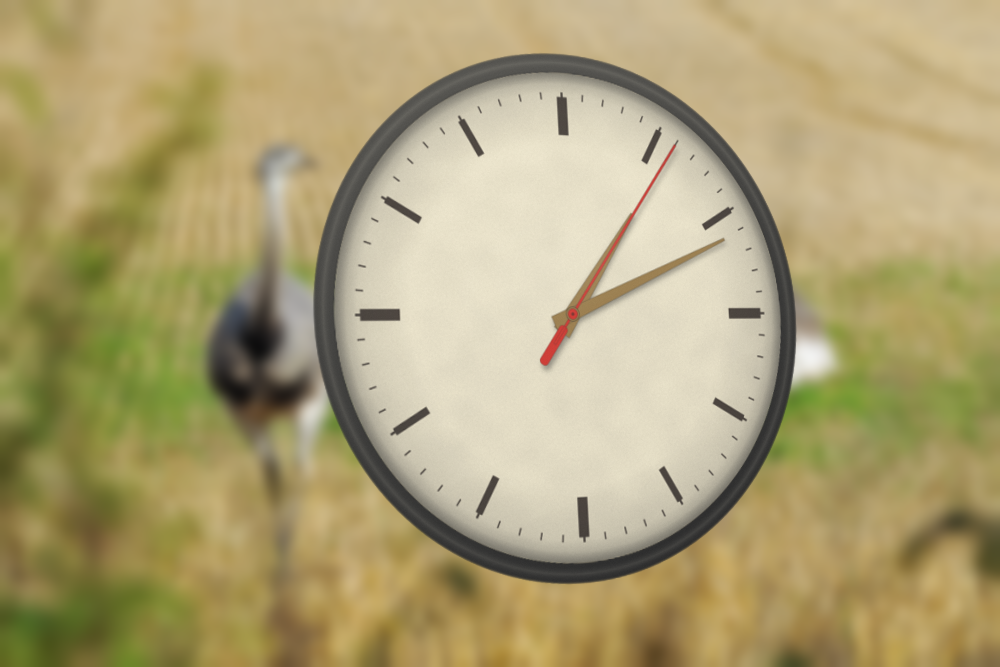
1:11:06
